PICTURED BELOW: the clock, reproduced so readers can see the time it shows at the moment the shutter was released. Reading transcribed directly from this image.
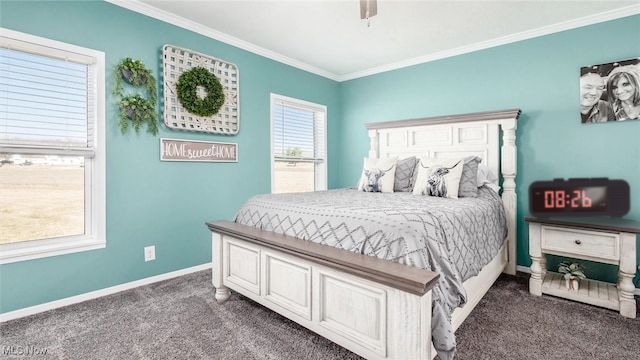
8:26
